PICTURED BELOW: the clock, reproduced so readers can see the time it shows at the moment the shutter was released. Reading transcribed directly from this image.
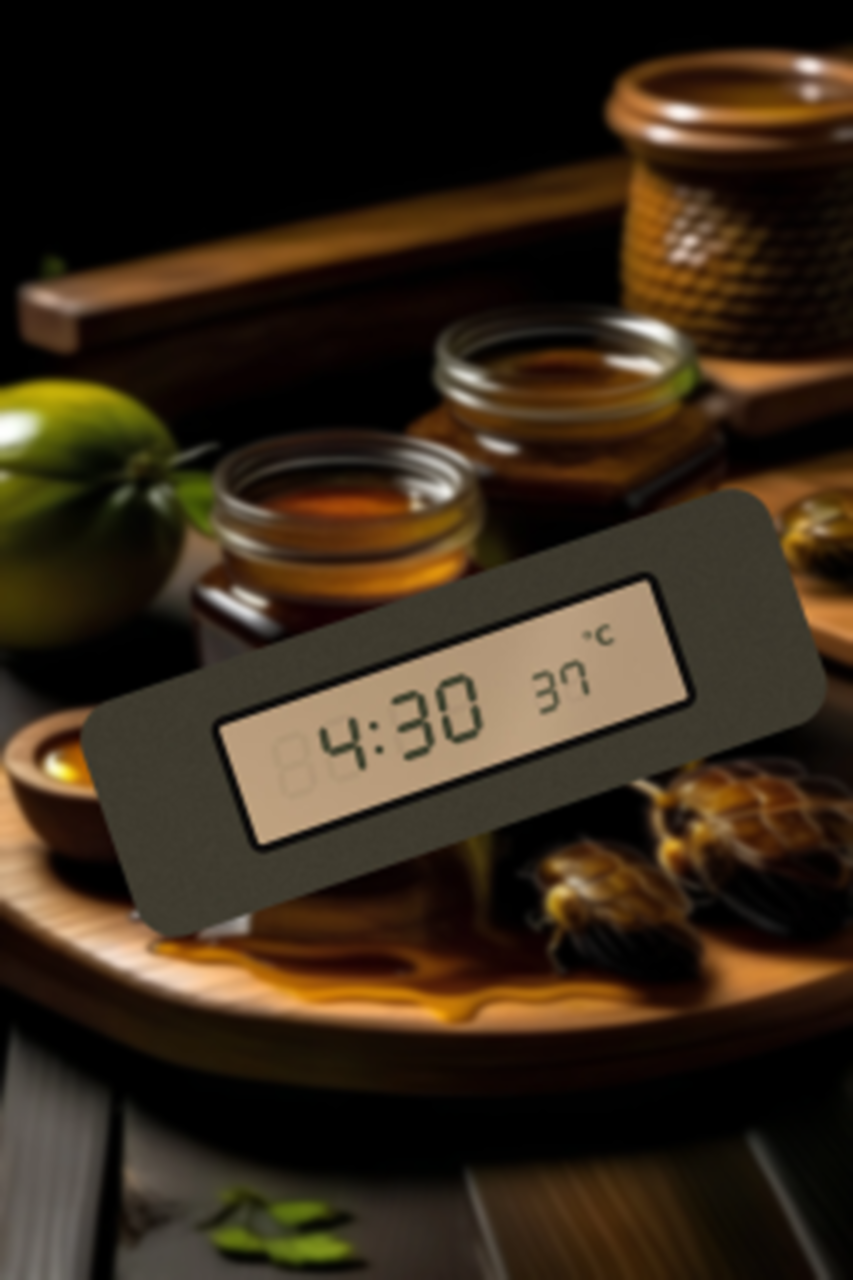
4:30
